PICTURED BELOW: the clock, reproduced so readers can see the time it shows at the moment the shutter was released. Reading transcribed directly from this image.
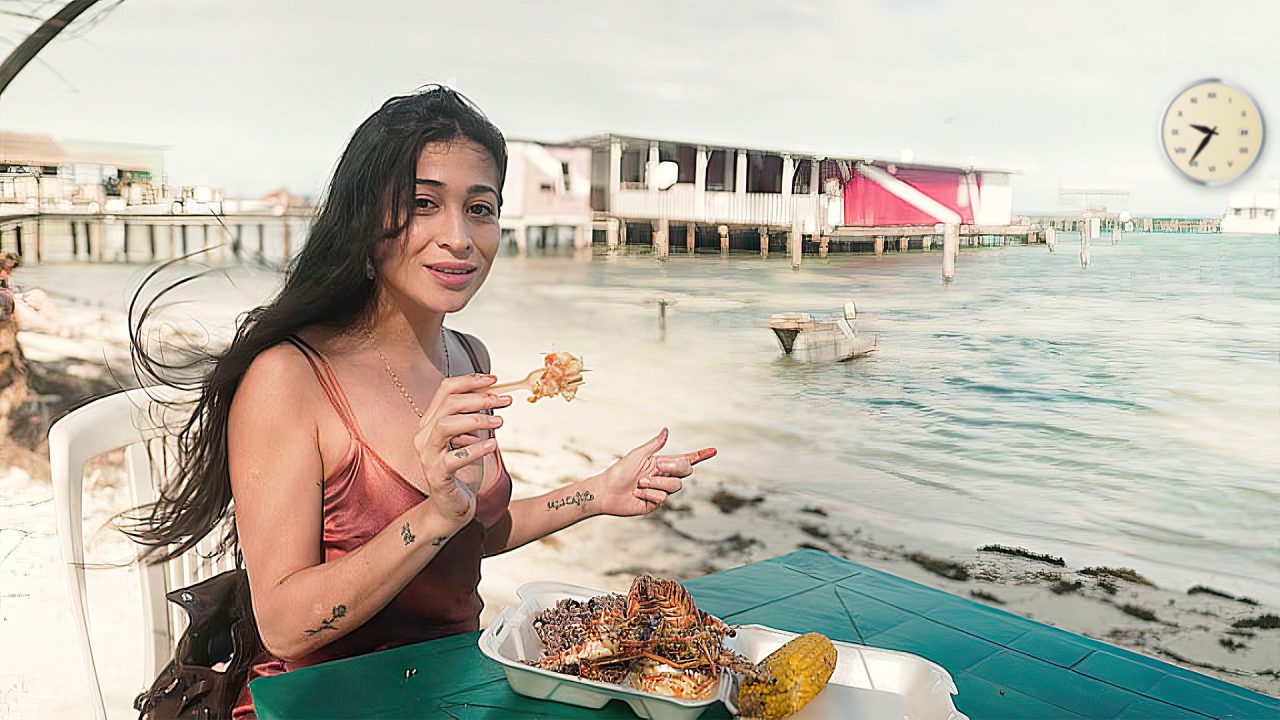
9:36
